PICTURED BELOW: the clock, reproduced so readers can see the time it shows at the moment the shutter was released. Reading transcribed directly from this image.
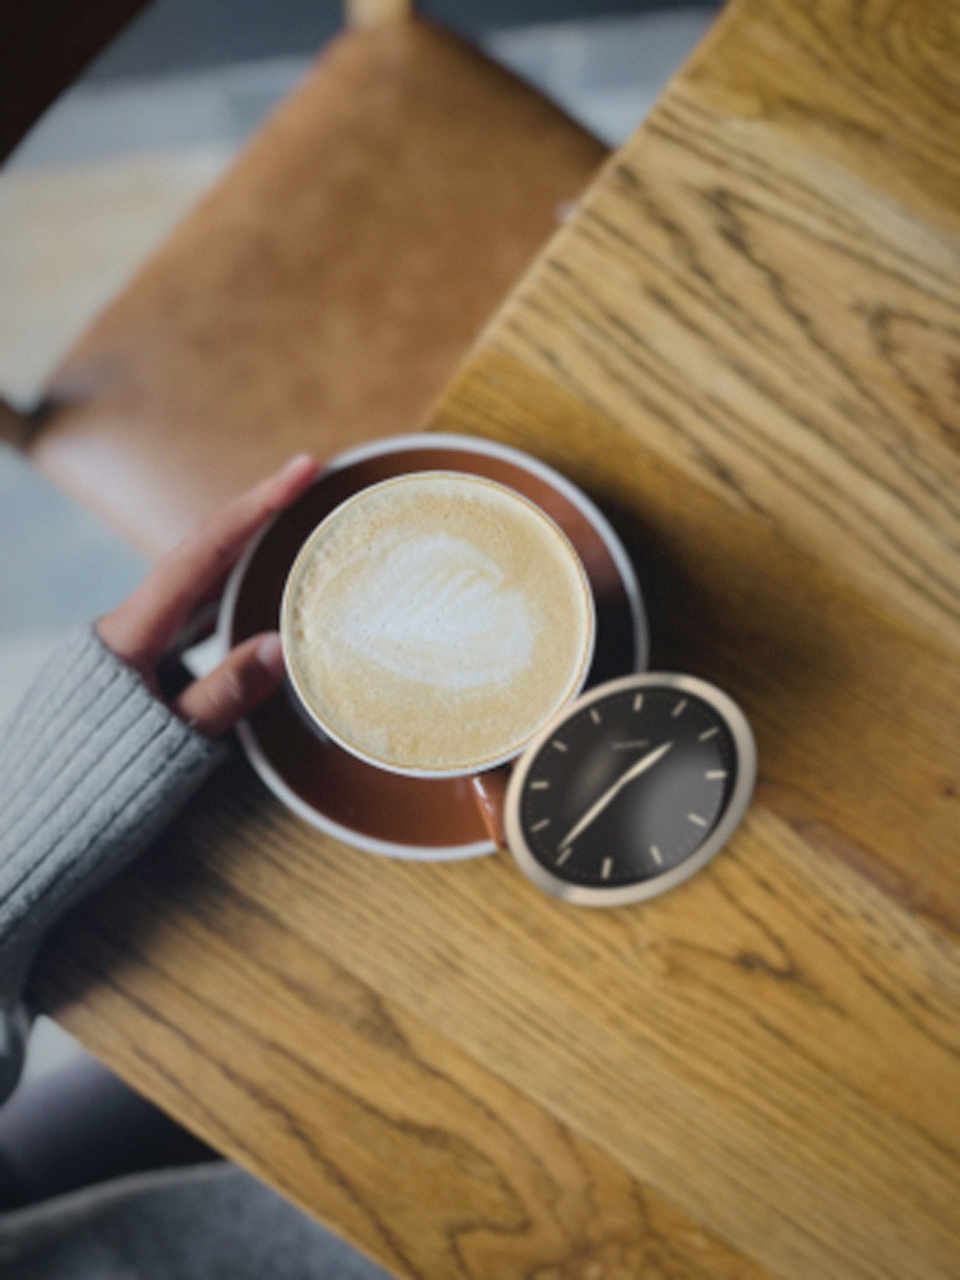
1:36
